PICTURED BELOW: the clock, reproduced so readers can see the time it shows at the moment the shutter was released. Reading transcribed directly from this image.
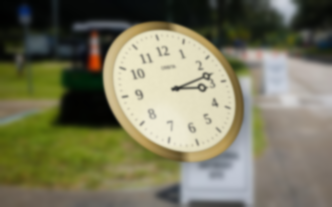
3:13
